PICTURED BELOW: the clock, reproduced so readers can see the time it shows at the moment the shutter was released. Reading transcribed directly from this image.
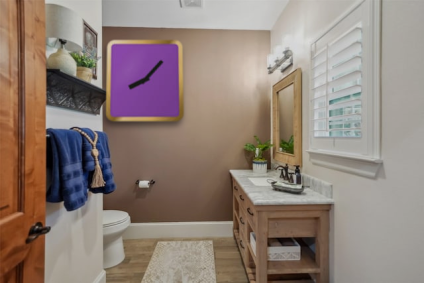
8:07
